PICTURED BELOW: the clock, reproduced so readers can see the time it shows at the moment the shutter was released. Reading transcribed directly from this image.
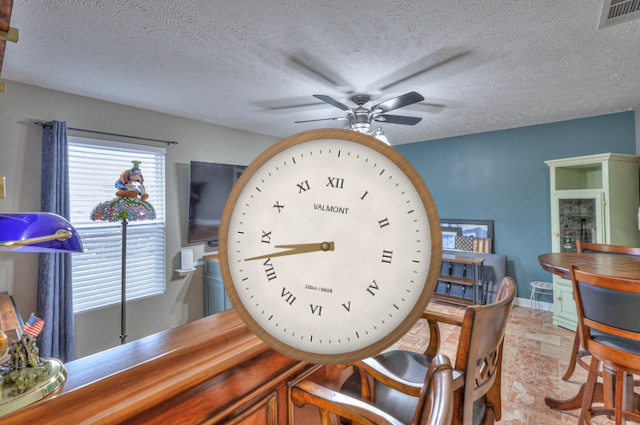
8:42
